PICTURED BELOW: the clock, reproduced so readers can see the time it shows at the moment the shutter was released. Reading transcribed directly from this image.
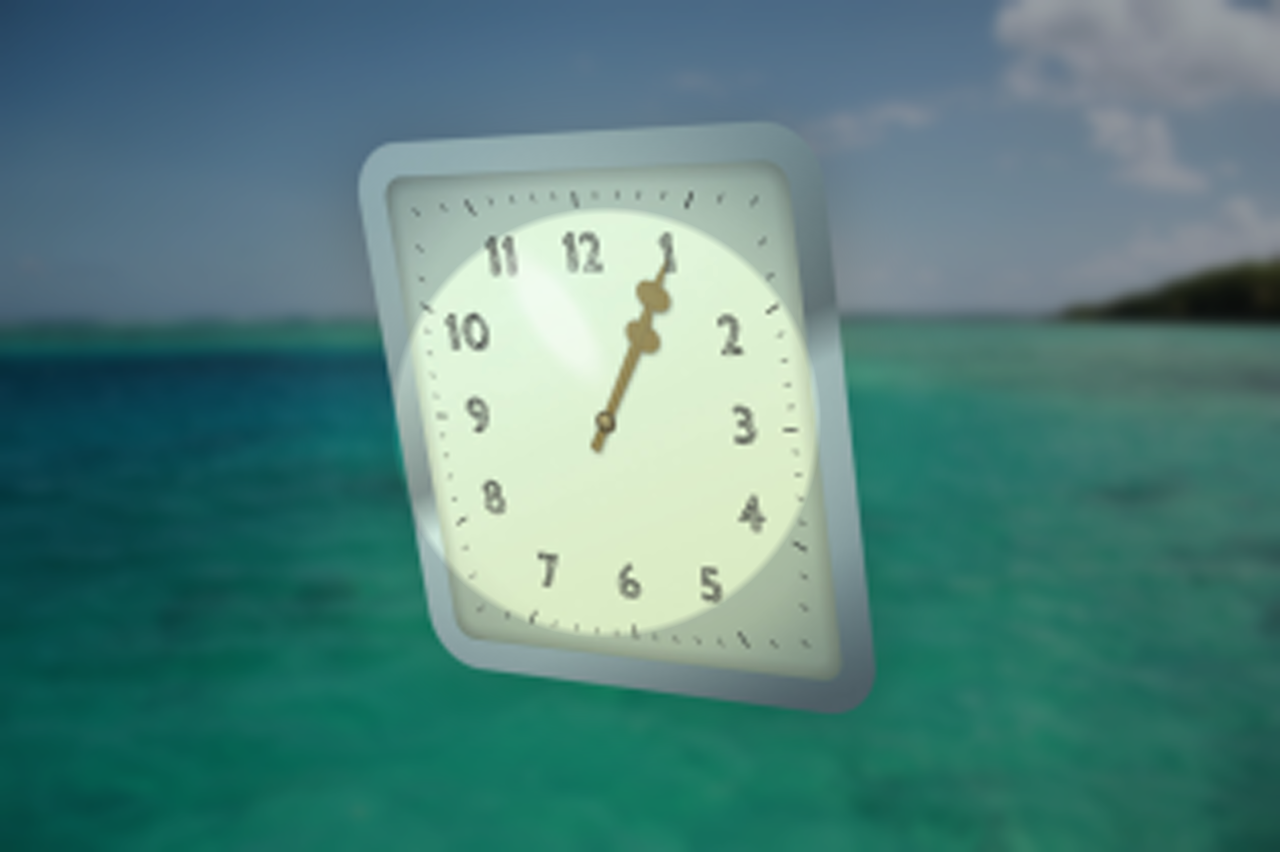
1:05
